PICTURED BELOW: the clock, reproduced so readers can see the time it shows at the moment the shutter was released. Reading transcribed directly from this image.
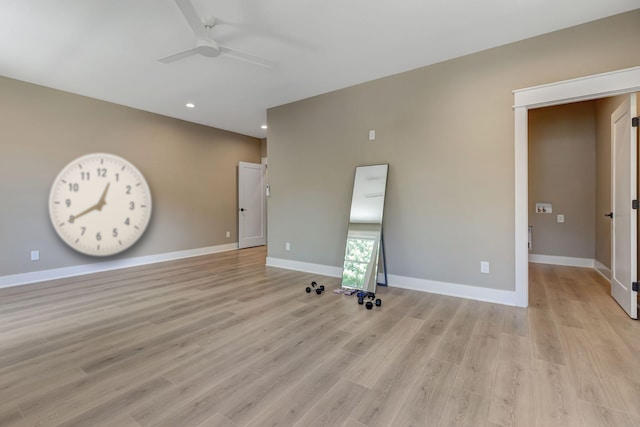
12:40
